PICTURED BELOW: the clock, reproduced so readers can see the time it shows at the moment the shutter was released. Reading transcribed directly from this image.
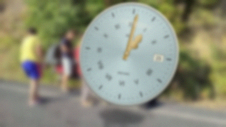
1:01
